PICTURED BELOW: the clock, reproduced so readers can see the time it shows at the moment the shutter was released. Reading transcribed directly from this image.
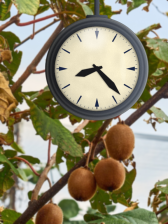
8:23
